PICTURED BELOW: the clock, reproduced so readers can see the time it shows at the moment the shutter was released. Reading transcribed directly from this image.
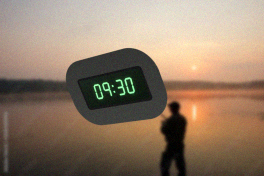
9:30
